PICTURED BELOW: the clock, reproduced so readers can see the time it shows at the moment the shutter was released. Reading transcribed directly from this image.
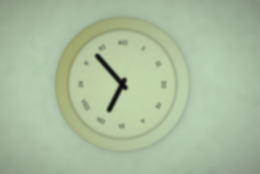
6:53
